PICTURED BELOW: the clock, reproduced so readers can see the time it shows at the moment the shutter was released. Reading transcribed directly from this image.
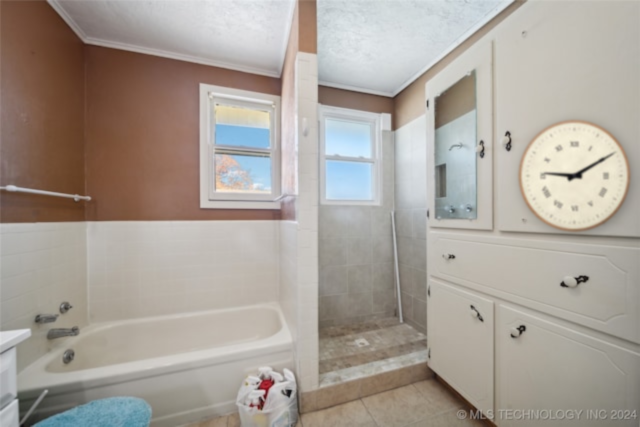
9:10
